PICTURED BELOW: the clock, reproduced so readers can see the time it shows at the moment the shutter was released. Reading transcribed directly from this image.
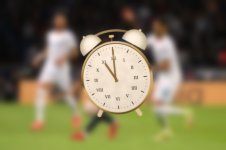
11:00
